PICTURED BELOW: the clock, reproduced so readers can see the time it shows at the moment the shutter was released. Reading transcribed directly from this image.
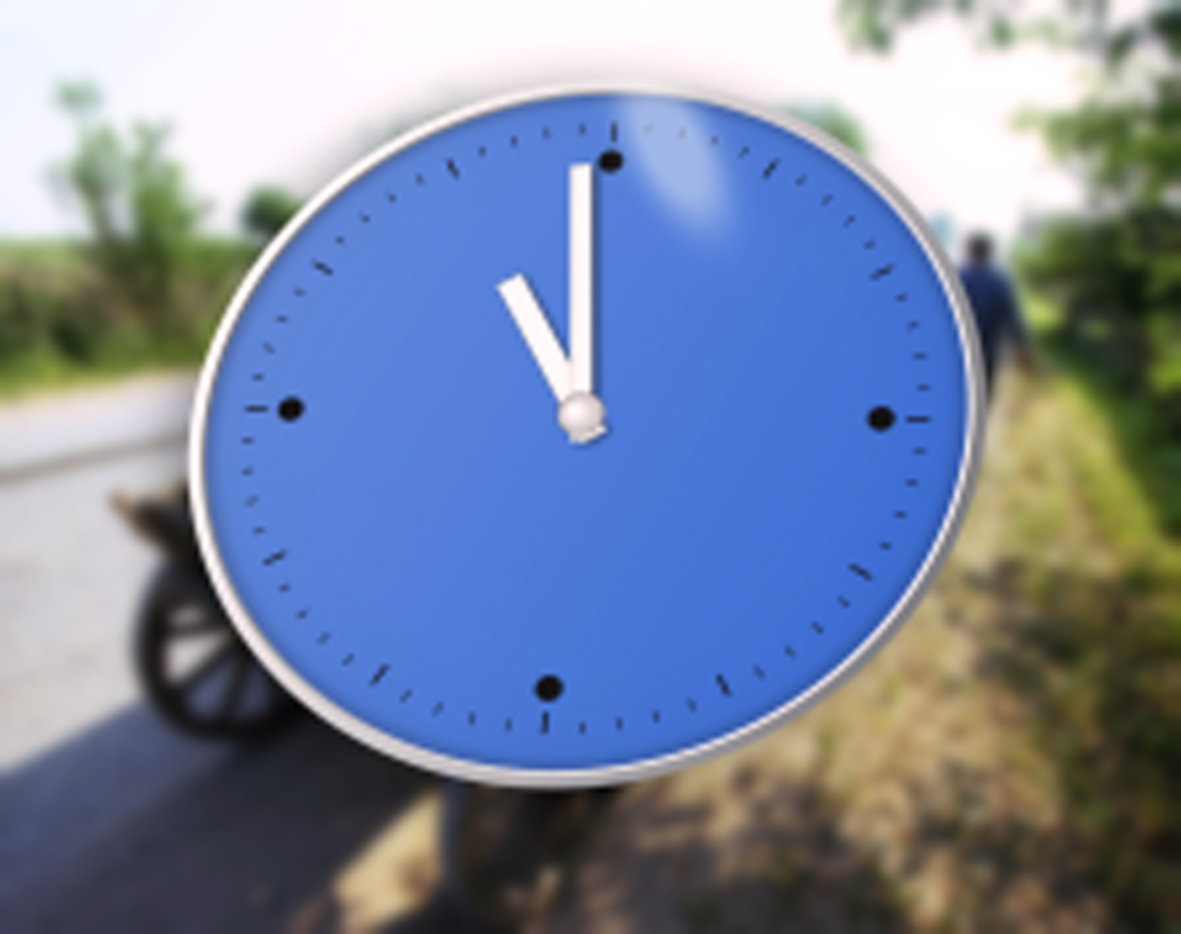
10:59
